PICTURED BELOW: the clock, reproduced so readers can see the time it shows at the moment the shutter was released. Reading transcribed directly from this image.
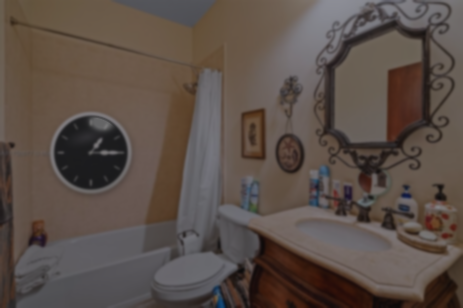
1:15
